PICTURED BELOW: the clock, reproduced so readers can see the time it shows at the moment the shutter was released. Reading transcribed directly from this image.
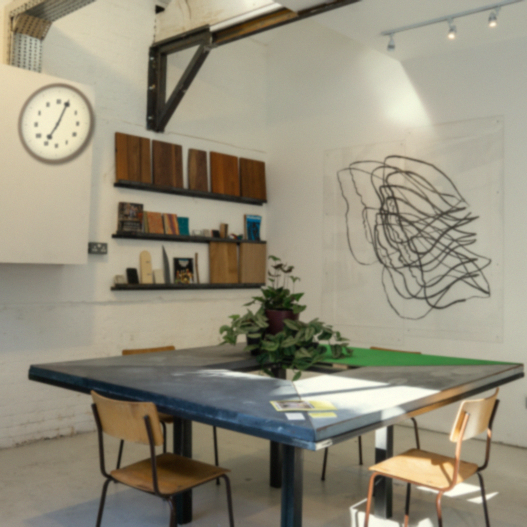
7:04
